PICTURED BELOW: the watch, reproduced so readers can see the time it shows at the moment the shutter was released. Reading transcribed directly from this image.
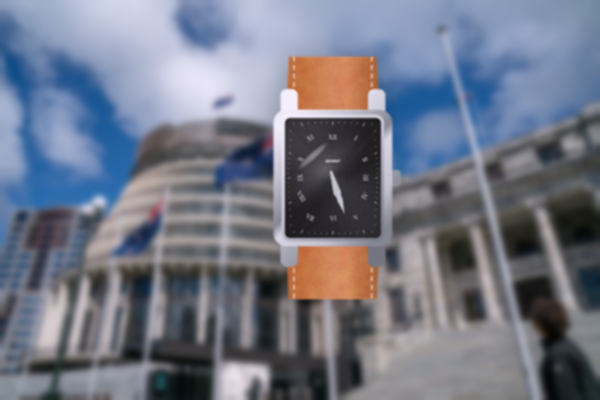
5:27
